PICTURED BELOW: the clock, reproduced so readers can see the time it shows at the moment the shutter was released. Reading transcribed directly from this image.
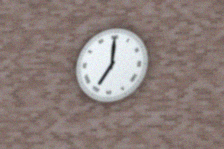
7:00
